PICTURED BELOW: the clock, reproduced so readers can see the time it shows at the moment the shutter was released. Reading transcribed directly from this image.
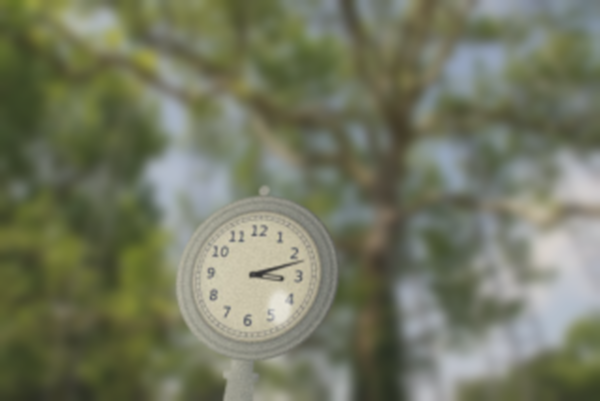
3:12
